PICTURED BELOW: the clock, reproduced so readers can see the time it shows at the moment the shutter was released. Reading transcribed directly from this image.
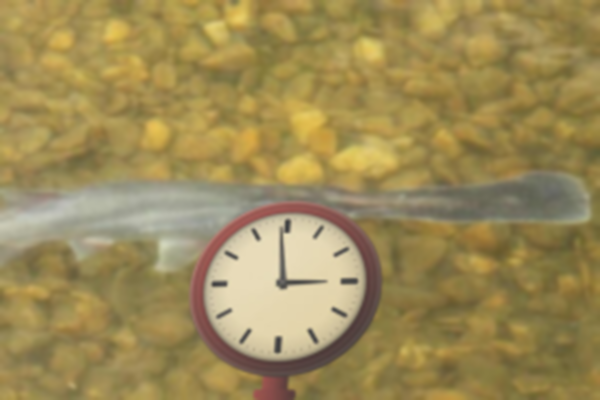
2:59
